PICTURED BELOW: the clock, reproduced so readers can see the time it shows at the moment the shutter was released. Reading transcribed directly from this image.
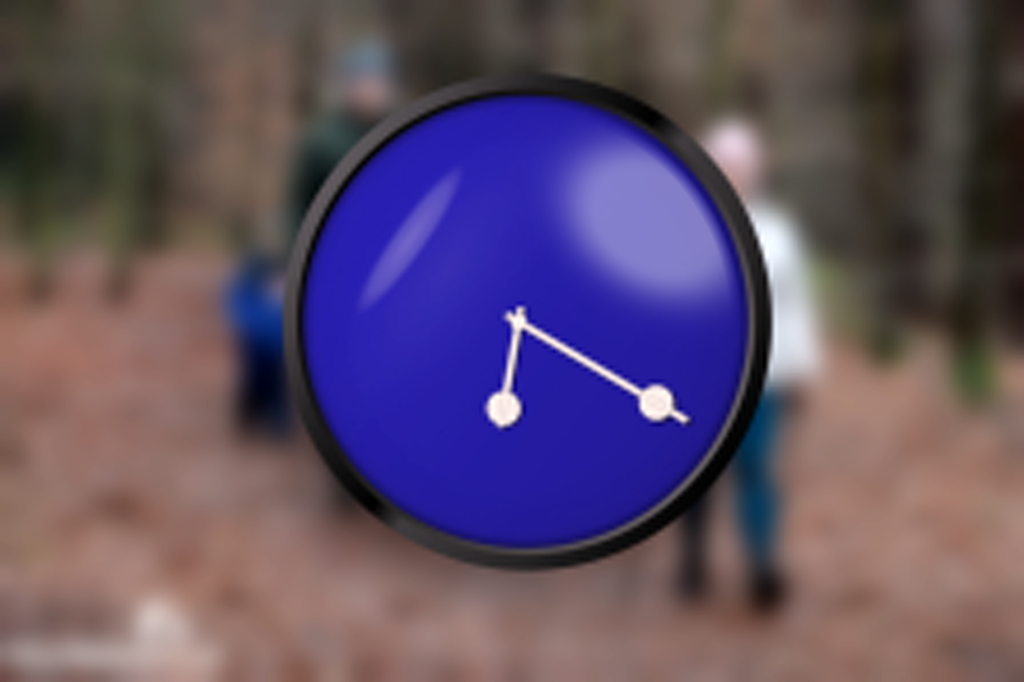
6:20
